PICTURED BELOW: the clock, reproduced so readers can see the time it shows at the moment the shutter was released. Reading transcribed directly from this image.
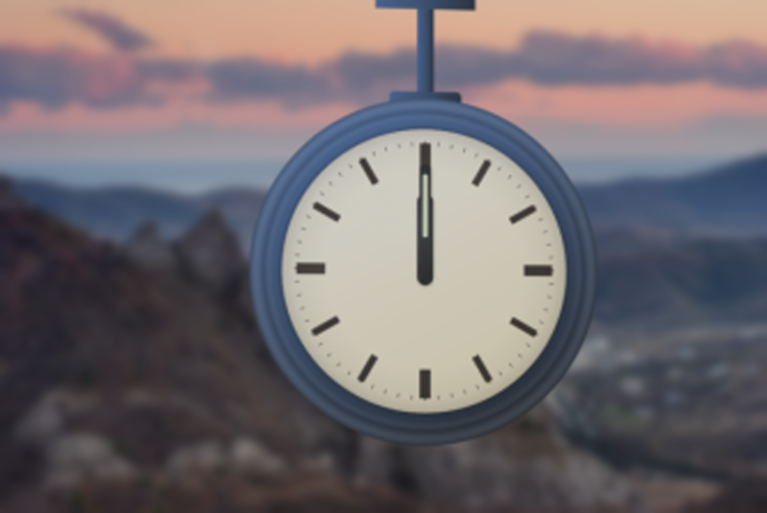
12:00
